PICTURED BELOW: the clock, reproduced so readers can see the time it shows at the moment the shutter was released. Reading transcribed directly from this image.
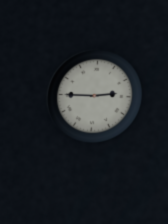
2:45
